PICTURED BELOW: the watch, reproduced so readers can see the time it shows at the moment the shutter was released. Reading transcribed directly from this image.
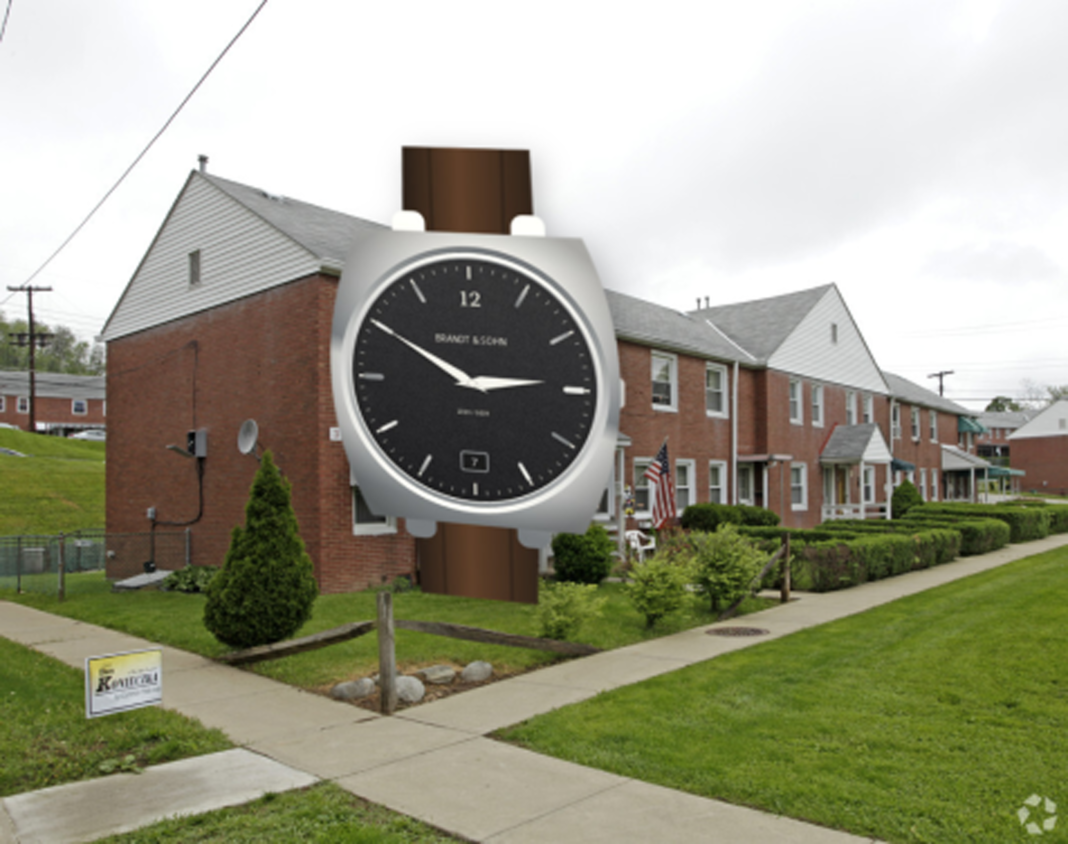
2:50
